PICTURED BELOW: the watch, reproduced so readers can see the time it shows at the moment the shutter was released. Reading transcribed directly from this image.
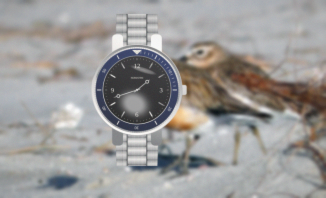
1:42
